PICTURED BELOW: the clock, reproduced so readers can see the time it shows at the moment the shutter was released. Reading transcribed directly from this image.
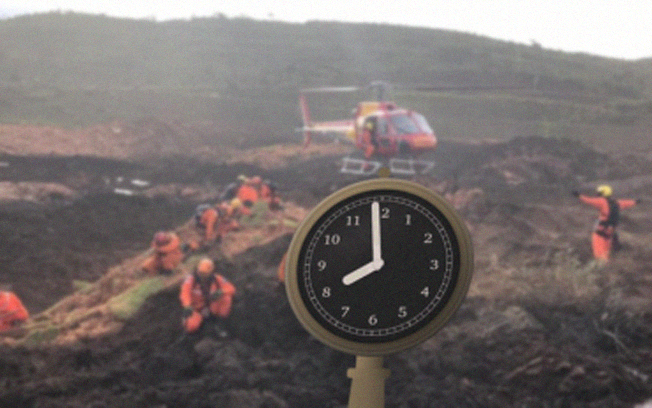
7:59
